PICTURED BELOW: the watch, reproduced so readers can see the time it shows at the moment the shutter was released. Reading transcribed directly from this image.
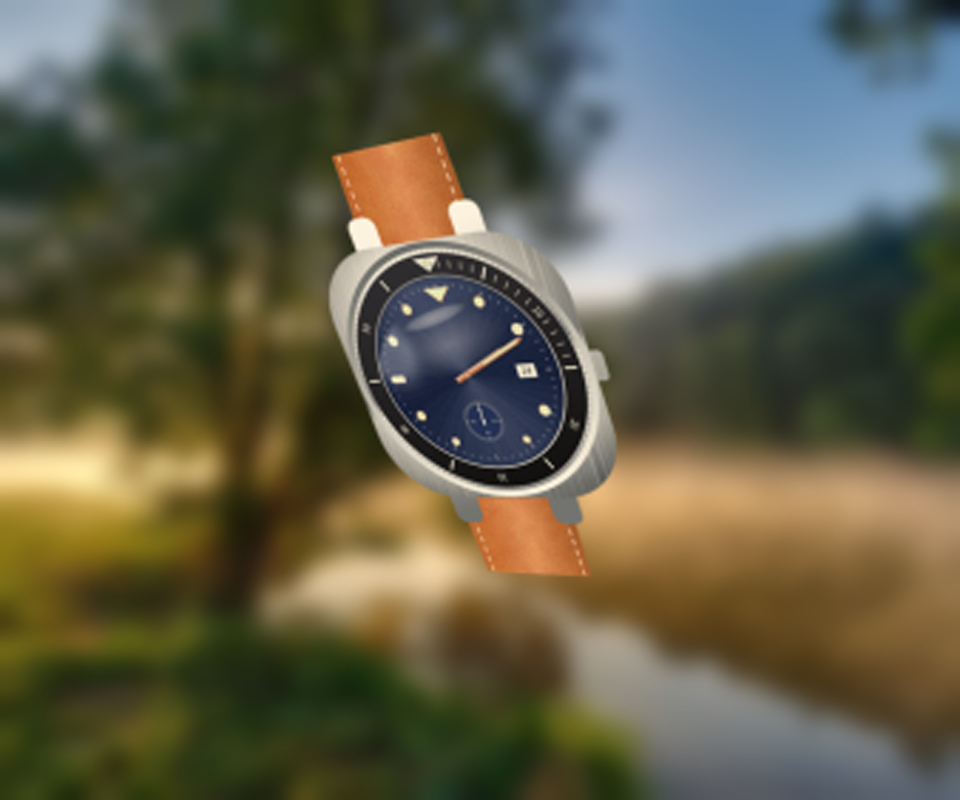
2:11
